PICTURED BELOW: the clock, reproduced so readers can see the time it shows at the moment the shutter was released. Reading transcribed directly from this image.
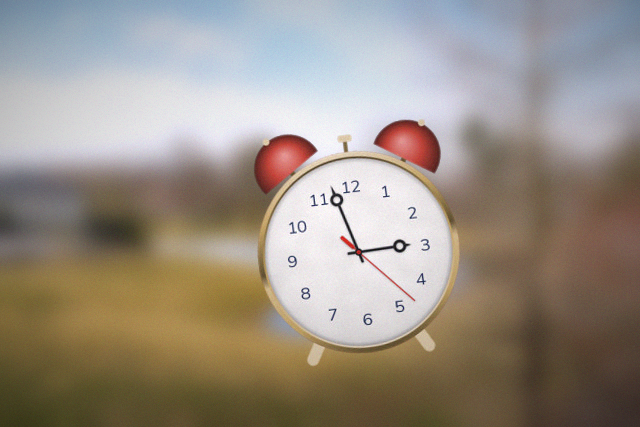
2:57:23
